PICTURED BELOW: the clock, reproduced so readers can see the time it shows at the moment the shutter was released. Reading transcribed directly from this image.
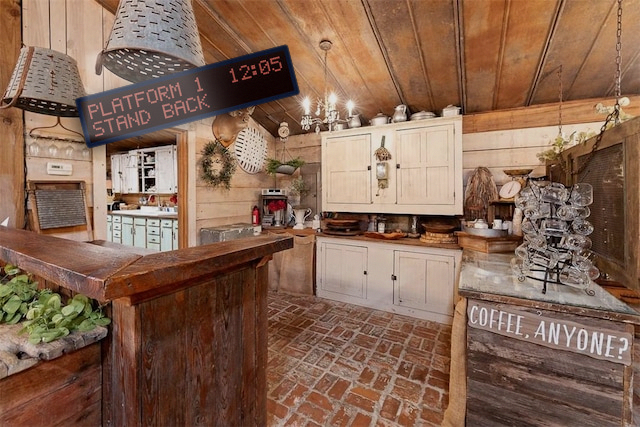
12:05
